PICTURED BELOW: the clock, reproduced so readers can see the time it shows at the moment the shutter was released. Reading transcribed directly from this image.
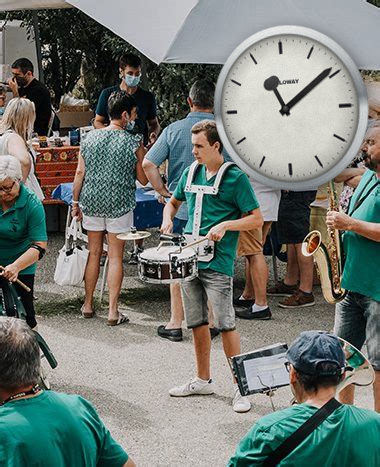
11:09
